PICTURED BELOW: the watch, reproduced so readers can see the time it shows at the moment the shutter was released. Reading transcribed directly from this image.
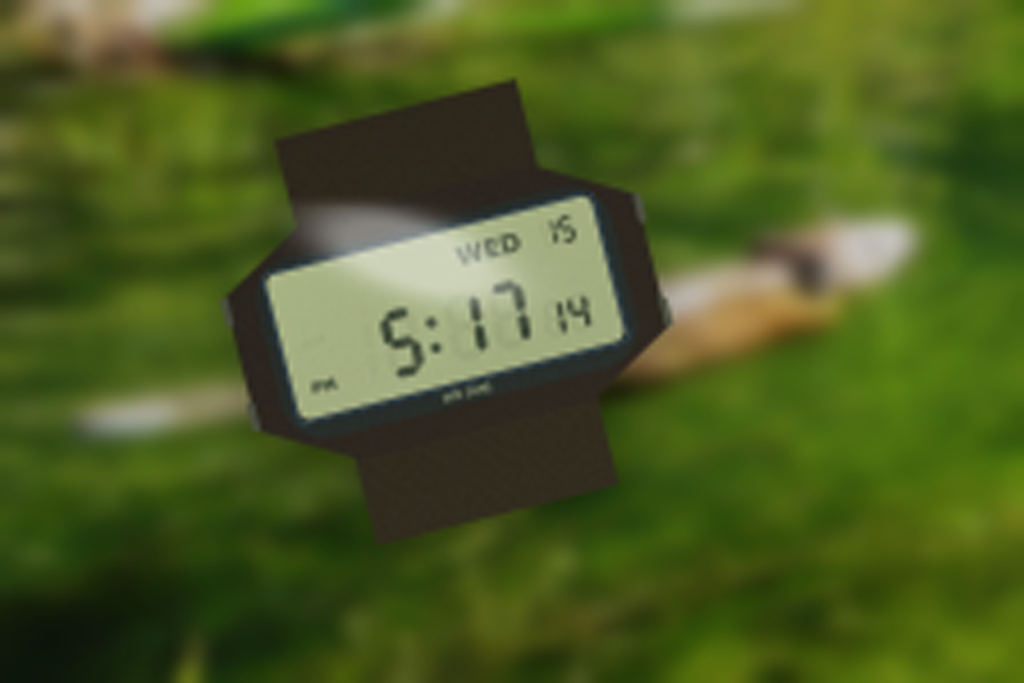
5:17:14
